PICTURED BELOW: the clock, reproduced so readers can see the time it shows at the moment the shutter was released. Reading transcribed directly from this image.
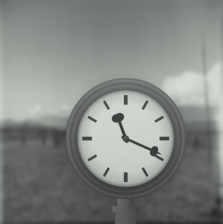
11:19
